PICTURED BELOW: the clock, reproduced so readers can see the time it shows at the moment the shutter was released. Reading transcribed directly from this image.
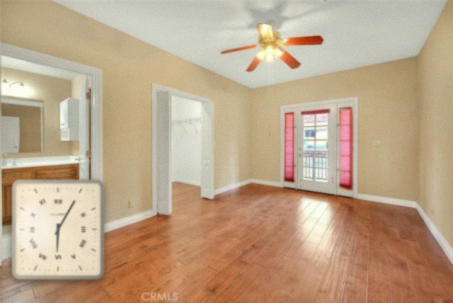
6:05
